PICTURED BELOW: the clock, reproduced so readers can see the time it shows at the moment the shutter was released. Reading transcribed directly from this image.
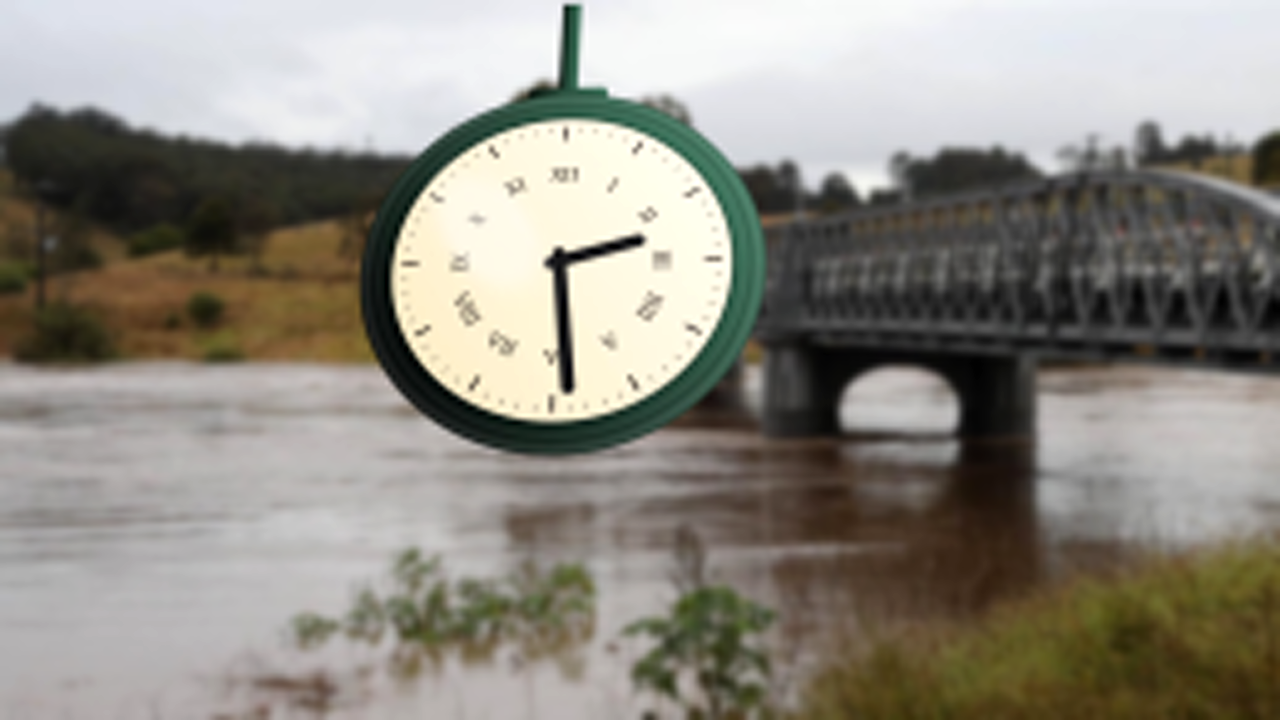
2:29
